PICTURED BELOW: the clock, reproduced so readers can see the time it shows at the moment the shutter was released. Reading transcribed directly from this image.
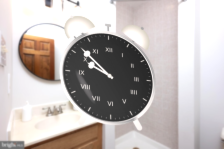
9:52
